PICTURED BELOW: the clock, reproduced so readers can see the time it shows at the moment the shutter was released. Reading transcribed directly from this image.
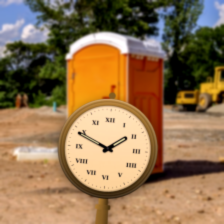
1:49
